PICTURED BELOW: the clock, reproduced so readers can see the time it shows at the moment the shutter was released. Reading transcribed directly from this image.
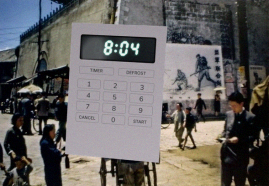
8:04
